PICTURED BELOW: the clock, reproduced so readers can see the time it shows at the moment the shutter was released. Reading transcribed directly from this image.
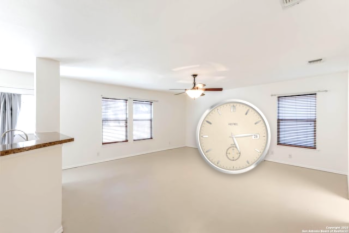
5:14
